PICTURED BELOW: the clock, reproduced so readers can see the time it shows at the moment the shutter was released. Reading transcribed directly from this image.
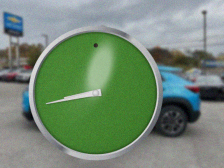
8:43
